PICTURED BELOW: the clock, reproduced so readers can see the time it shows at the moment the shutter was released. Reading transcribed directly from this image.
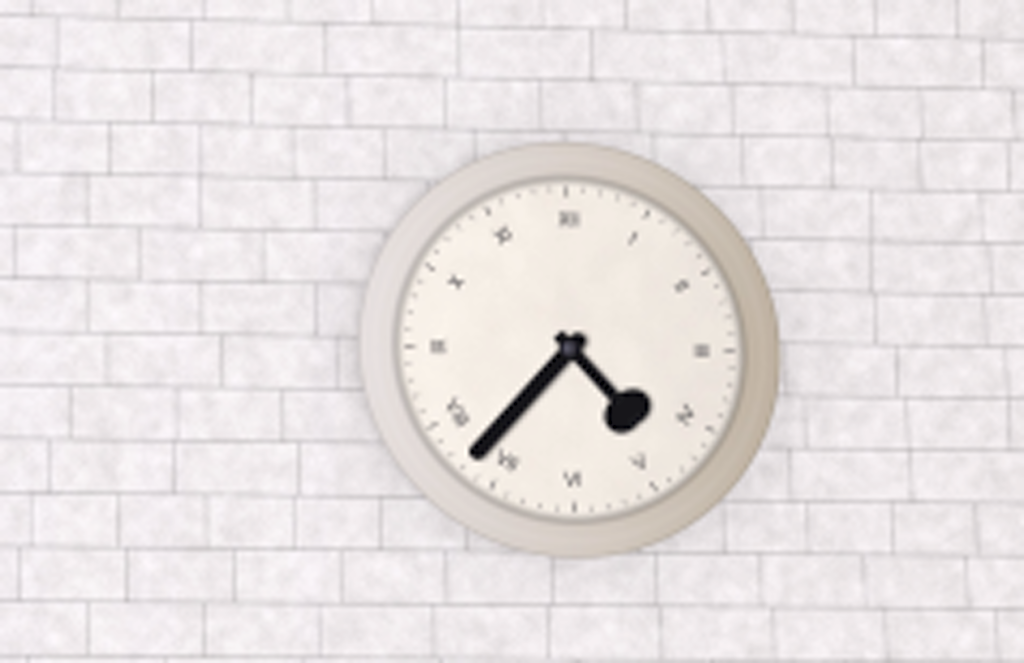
4:37
